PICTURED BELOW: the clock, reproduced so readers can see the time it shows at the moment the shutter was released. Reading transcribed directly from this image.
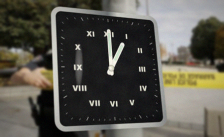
1:00
